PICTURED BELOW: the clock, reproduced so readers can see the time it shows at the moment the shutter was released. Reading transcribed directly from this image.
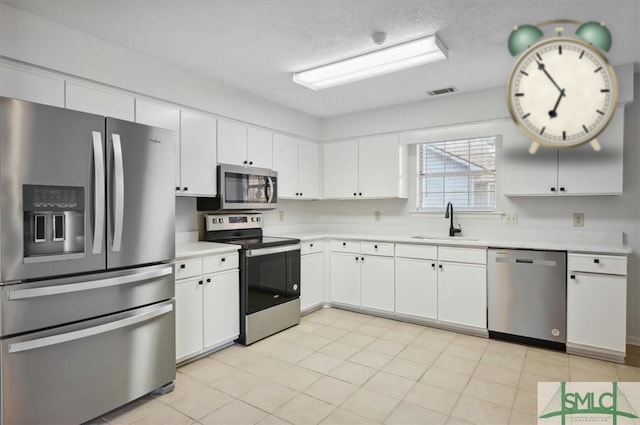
6:54
